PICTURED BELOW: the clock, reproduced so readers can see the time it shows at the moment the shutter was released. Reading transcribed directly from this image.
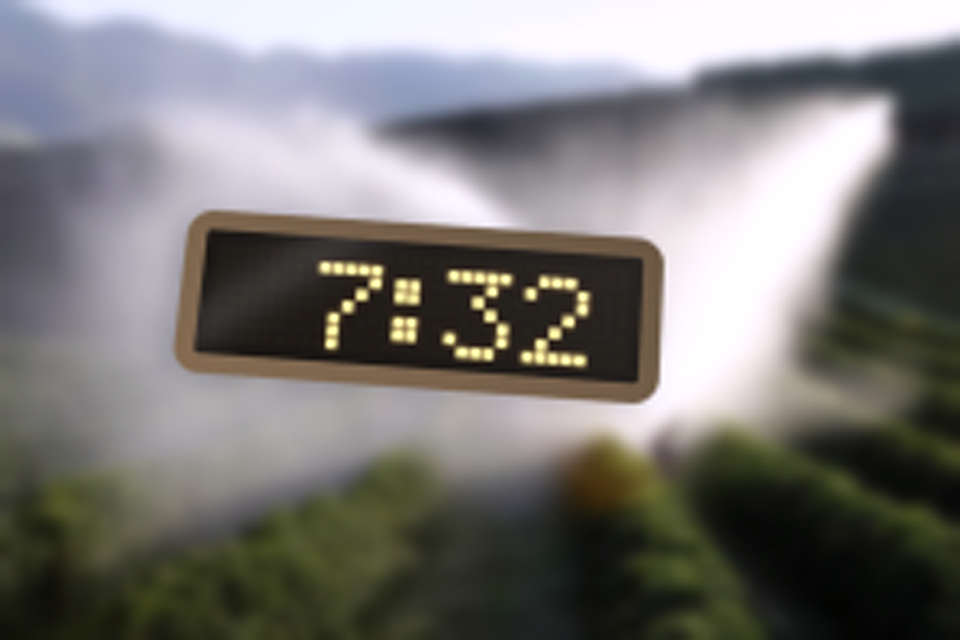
7:32
